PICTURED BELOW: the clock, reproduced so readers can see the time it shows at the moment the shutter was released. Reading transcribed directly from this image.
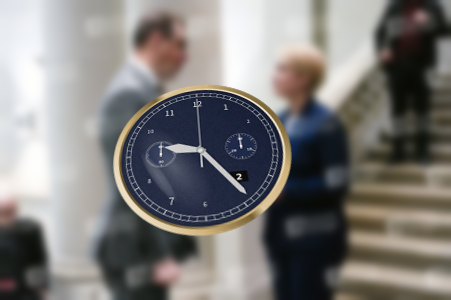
9:24
